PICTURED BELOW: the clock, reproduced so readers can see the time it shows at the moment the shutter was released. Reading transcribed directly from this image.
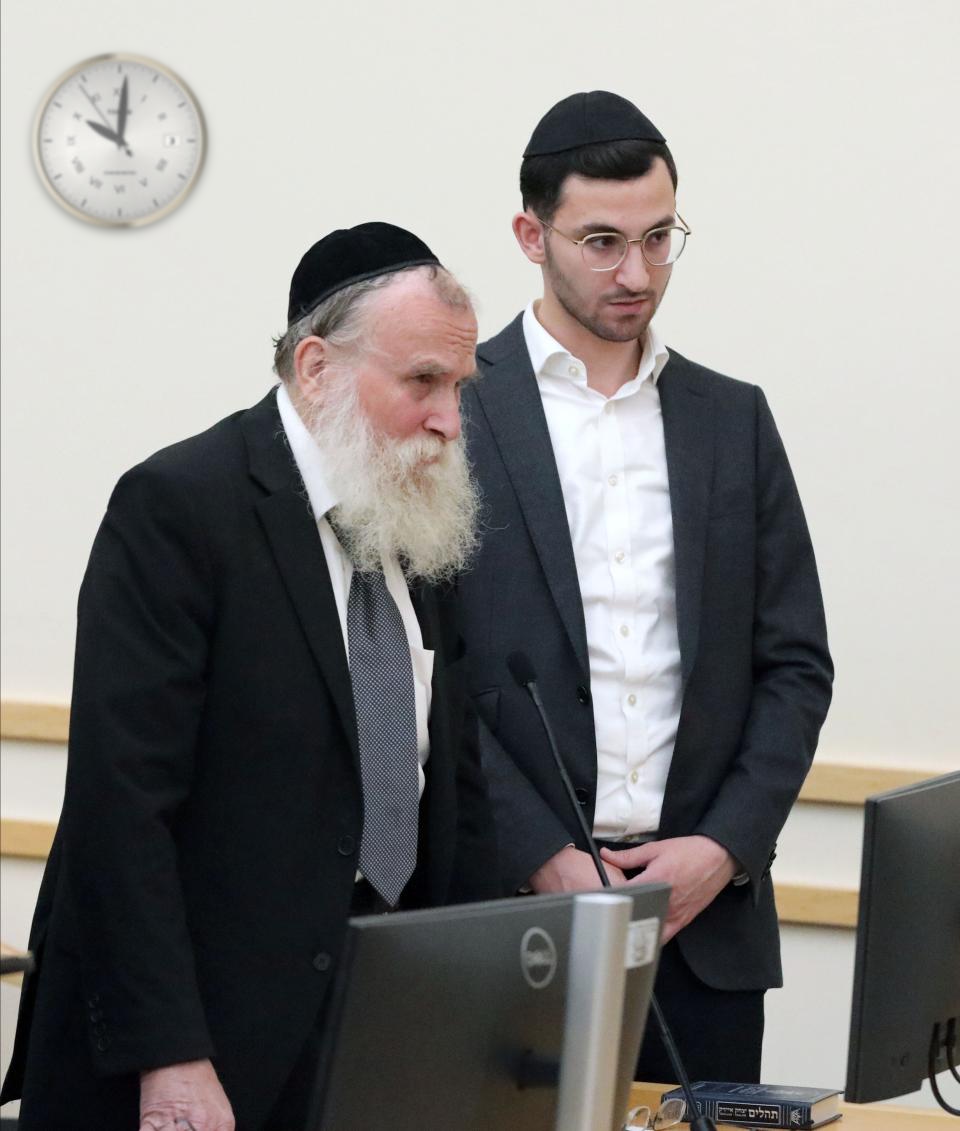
10:00:54
